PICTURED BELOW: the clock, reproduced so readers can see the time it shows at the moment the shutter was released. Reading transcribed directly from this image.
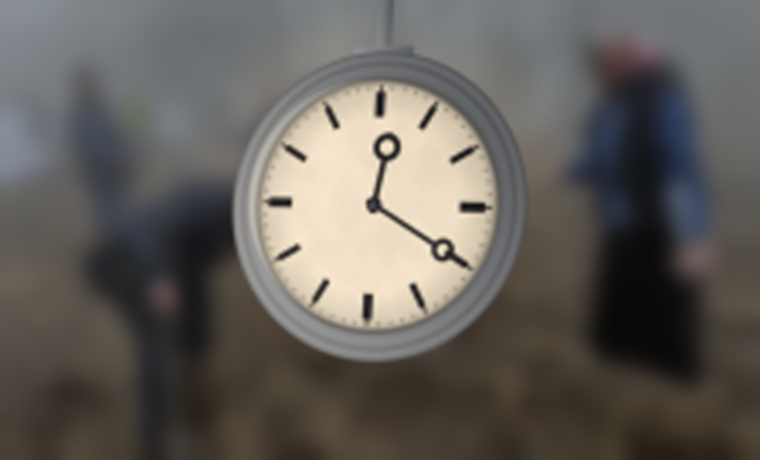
12:20
